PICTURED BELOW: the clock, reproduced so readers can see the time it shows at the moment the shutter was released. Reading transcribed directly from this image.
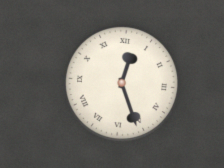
12:26
